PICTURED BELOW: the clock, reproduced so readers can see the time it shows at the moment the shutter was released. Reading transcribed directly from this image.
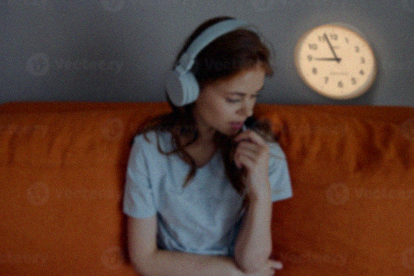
8:57
